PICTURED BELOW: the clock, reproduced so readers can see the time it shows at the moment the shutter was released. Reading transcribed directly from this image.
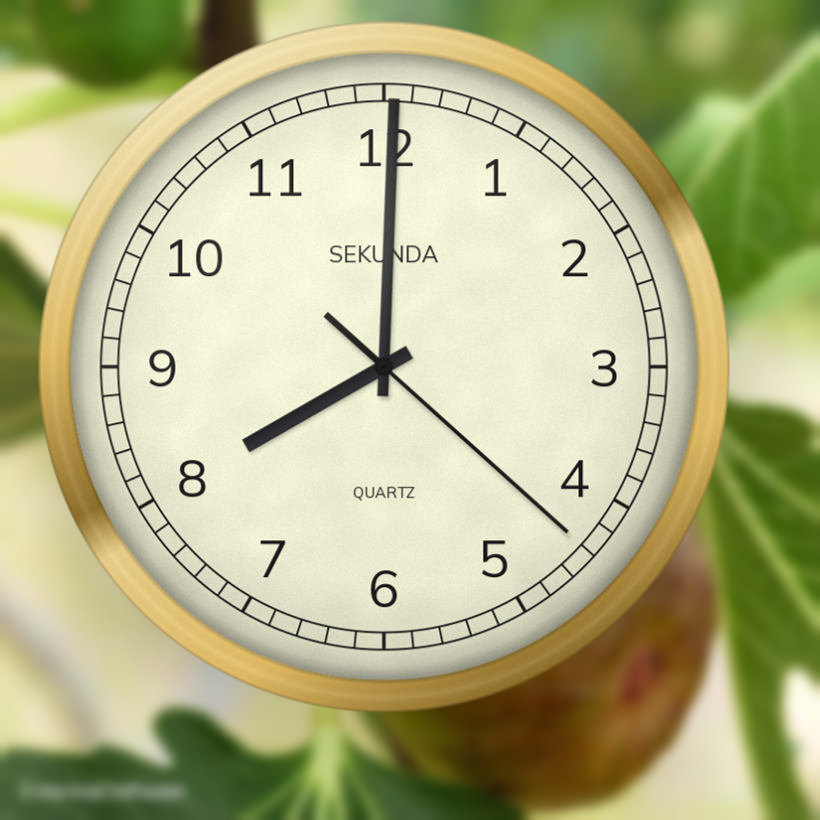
8:00:22
